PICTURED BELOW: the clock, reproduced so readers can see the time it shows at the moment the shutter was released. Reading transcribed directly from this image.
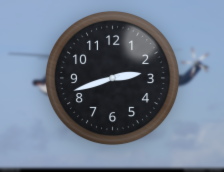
2:42
